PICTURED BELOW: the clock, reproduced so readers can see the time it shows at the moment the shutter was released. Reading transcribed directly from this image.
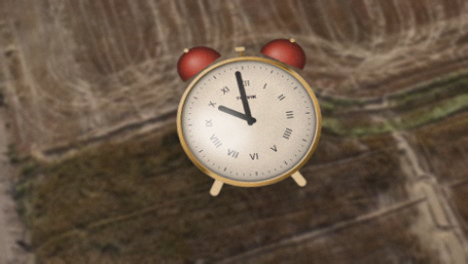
9:59
